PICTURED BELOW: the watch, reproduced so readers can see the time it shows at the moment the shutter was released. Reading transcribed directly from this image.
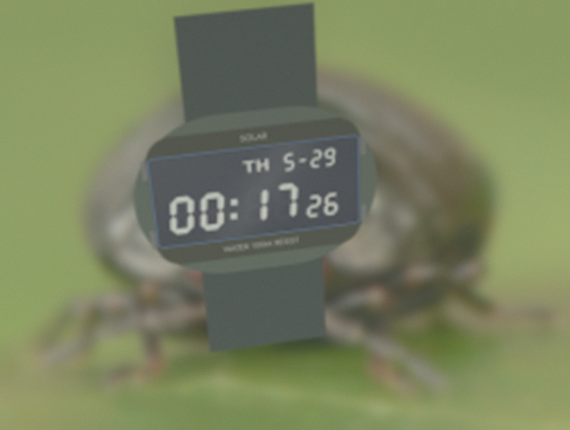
0:17:26
